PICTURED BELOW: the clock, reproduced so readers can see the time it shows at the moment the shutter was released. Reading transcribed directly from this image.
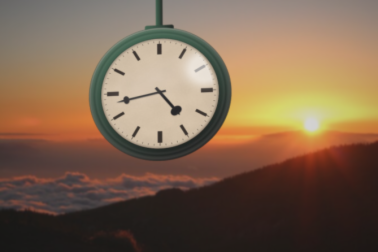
4:43
